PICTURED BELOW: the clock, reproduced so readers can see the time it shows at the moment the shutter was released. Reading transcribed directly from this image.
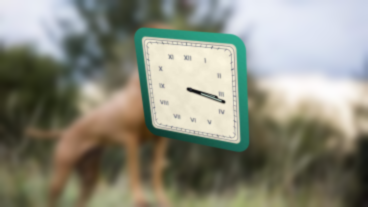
3:17
